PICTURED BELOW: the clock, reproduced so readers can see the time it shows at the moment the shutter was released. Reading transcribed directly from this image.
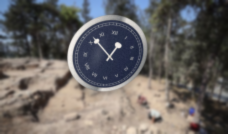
12:52
